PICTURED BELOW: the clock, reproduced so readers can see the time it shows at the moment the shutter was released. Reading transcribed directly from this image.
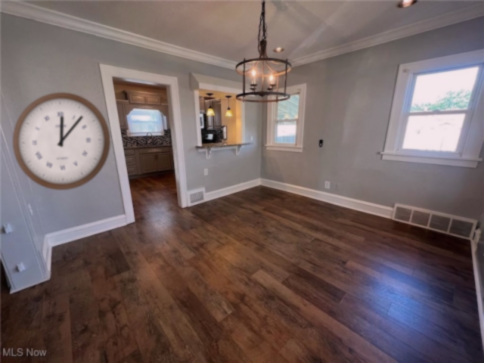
12:07
